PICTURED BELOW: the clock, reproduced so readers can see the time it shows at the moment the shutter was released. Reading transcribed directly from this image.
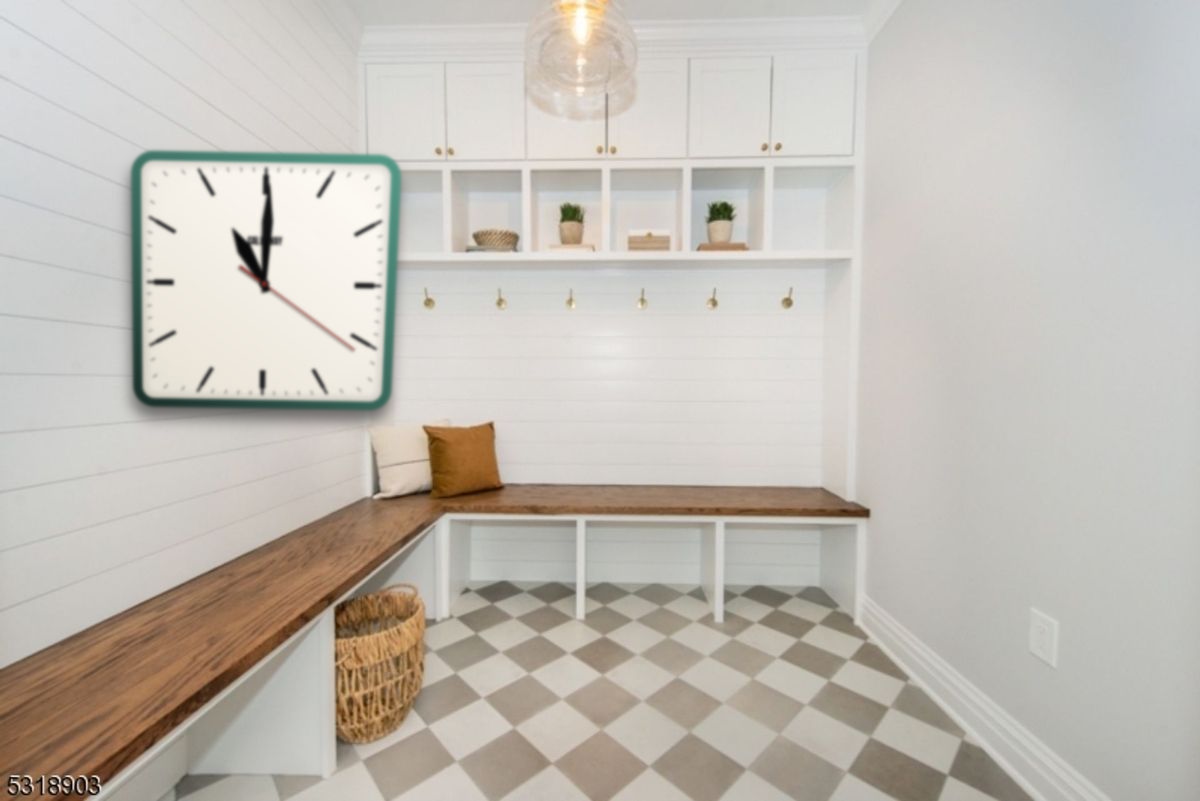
11:00:21
